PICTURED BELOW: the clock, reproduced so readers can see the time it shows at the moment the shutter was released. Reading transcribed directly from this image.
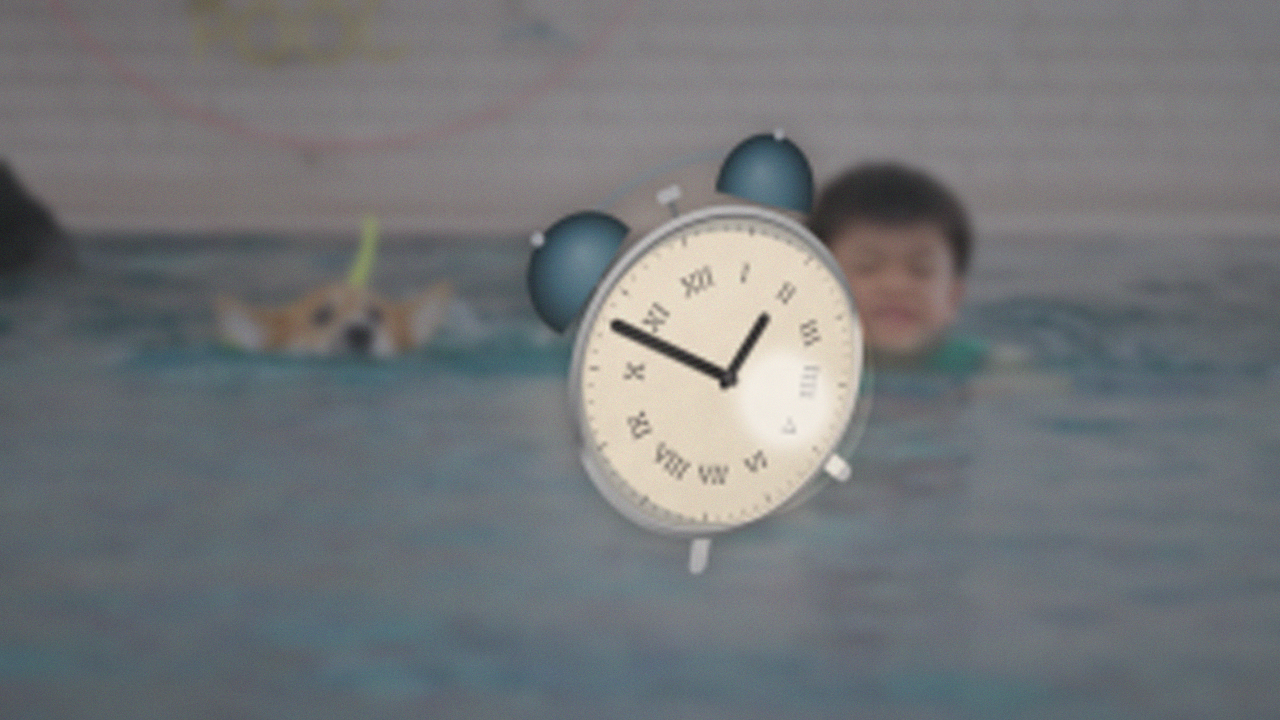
1:53
